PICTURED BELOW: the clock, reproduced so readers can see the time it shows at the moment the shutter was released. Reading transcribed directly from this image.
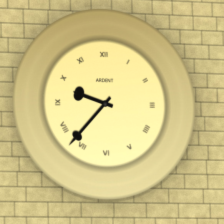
9:37
